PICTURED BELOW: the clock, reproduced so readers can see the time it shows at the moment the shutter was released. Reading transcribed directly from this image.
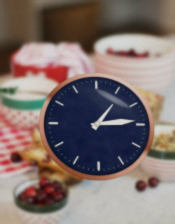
1:14
